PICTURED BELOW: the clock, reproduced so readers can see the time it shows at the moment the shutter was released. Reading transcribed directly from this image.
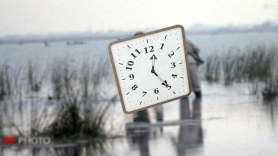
12:25
